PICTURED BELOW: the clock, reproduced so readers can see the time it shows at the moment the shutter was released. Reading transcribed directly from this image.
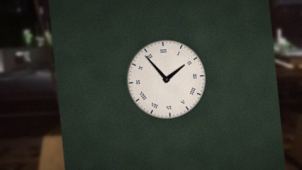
1:54
